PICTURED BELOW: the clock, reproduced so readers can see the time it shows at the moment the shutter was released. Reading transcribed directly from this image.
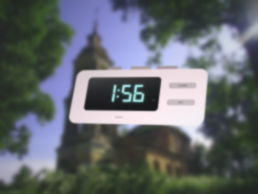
1:56
